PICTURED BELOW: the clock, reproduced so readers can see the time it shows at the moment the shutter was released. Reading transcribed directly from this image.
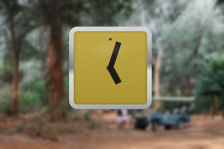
5:03
